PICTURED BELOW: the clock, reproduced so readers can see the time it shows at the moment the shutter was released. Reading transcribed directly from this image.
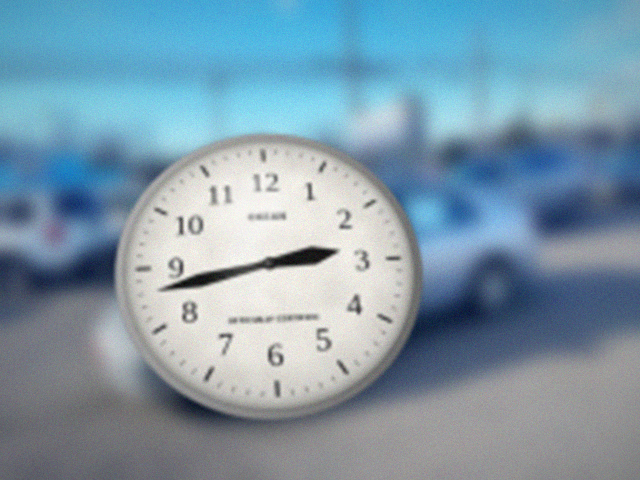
2:43
